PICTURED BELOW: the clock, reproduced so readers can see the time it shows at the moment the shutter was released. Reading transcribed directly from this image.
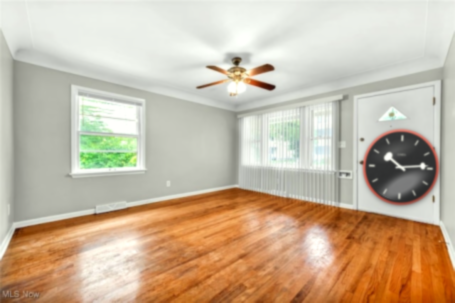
10:14
